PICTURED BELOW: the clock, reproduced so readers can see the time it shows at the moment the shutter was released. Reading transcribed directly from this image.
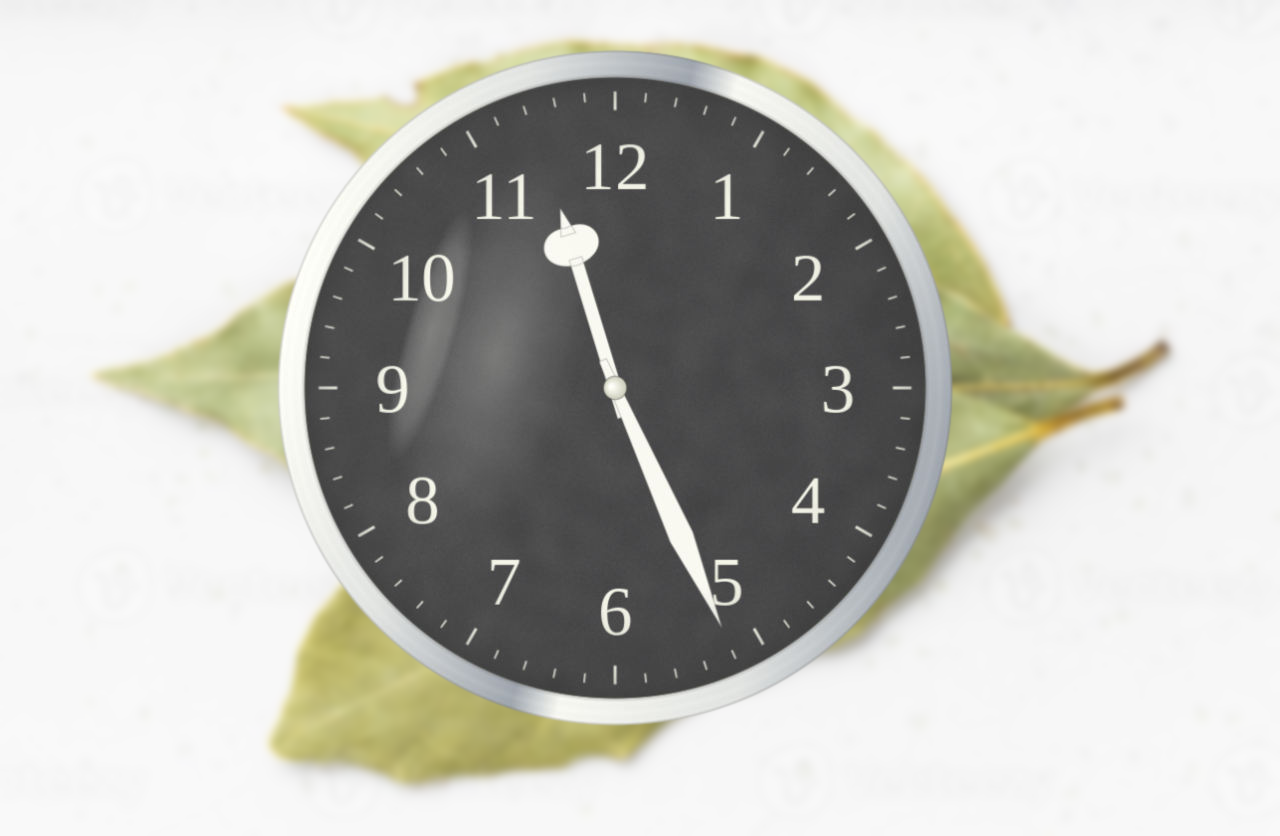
11:26
